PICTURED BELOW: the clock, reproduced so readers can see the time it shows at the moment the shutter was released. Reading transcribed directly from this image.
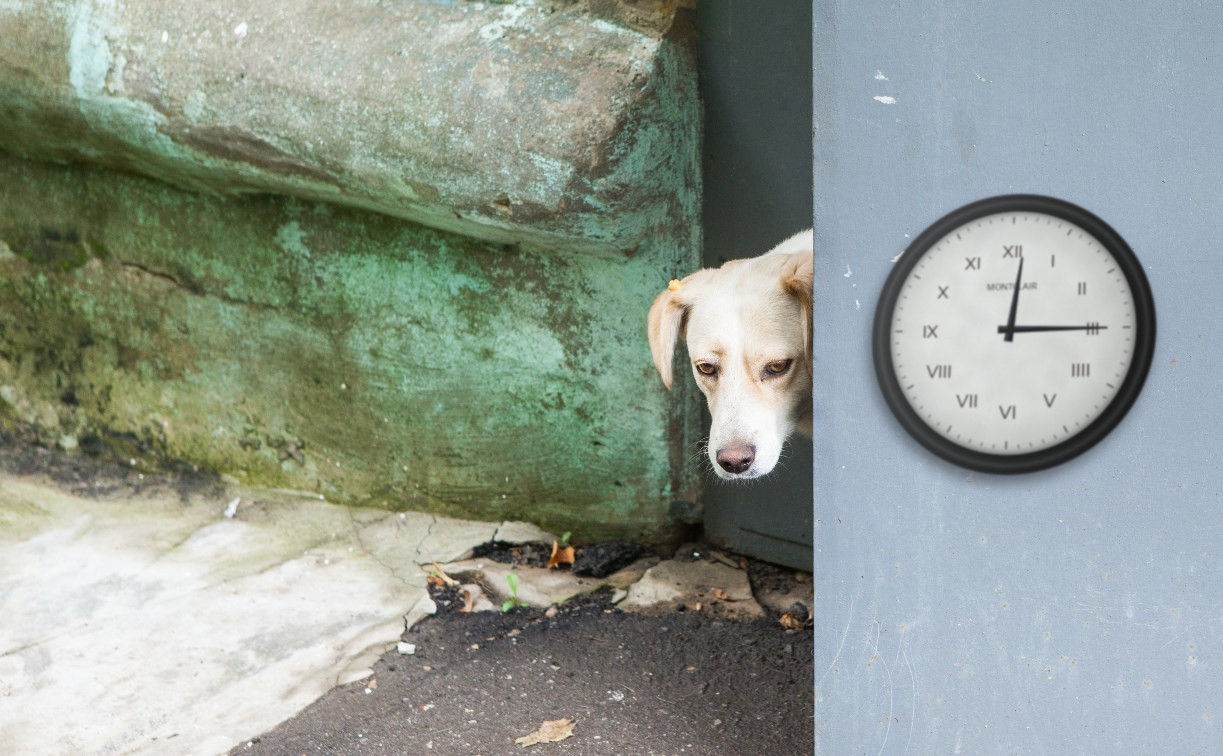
12:15
